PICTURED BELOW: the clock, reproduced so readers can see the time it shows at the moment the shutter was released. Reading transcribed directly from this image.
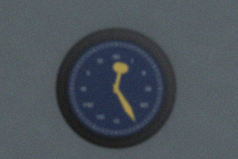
12:25
